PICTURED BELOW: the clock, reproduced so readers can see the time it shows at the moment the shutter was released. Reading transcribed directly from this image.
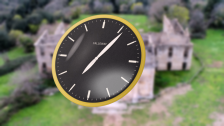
7:06
